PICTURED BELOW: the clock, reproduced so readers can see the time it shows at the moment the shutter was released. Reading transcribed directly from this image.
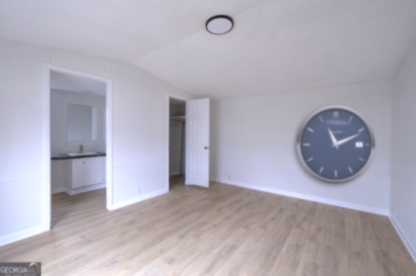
11:11
